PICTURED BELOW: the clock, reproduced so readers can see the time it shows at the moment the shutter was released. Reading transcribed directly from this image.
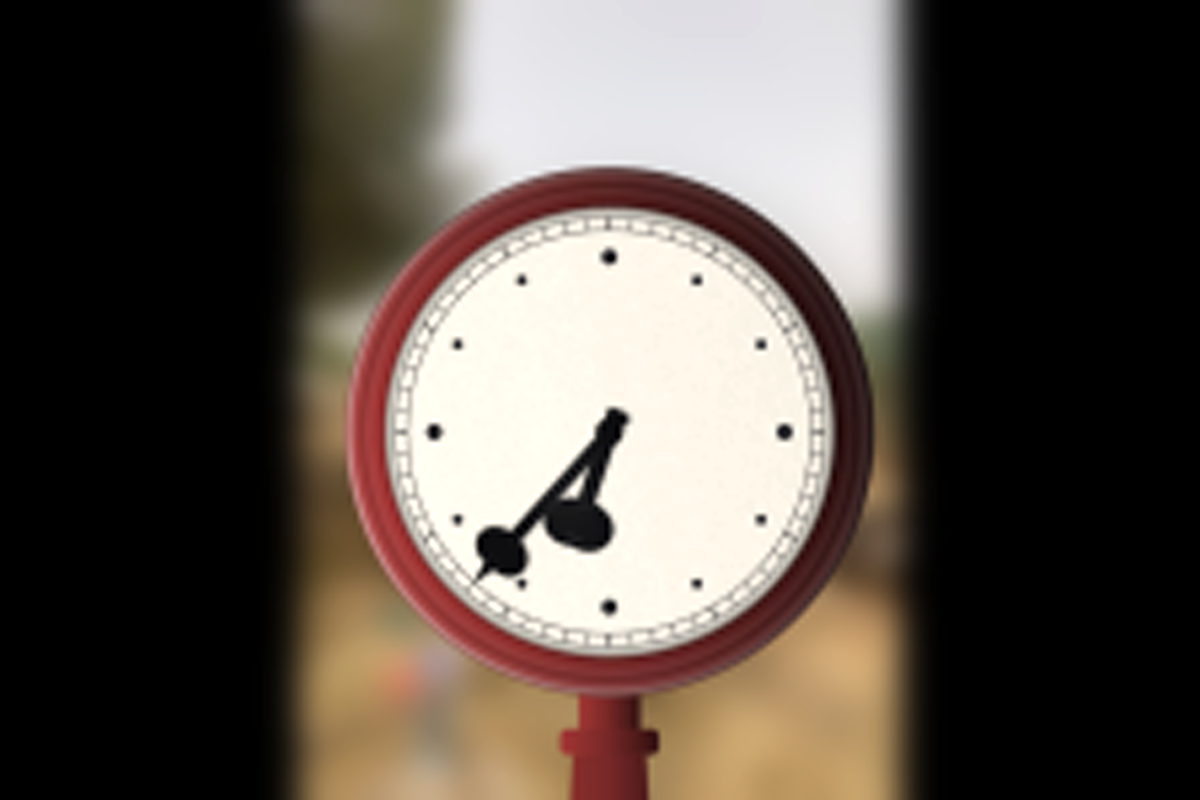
6:37
